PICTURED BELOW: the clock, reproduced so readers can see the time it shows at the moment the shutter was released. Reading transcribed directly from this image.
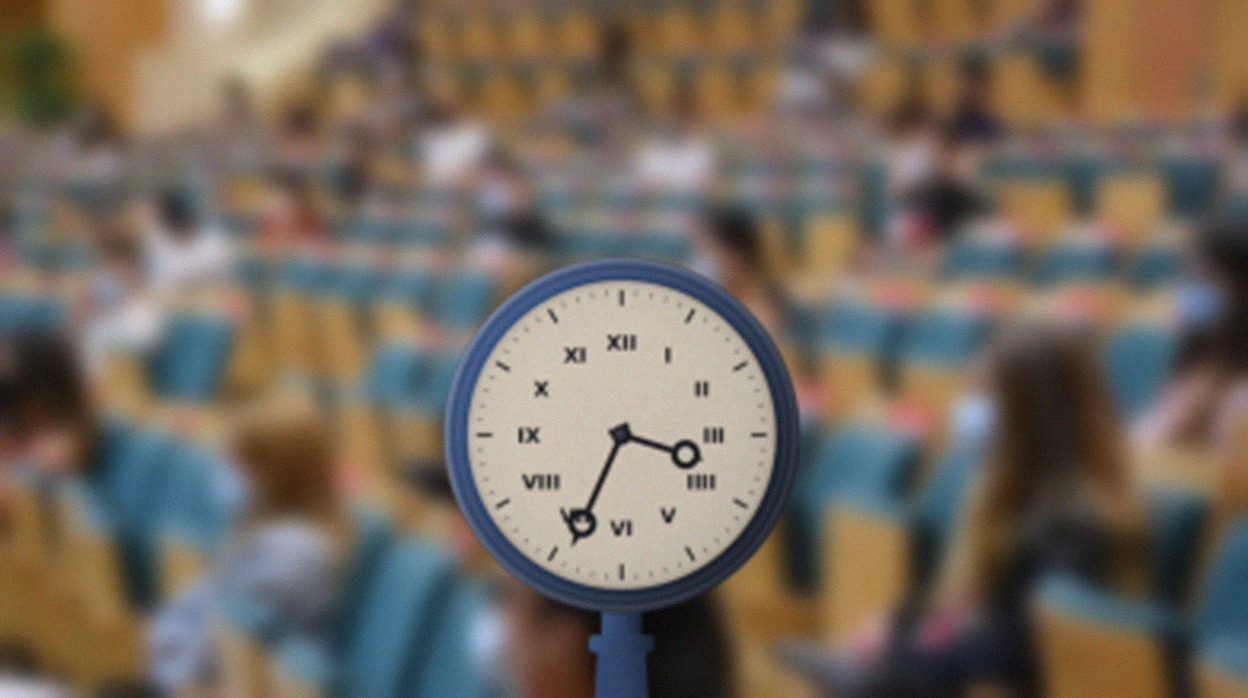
3:34
